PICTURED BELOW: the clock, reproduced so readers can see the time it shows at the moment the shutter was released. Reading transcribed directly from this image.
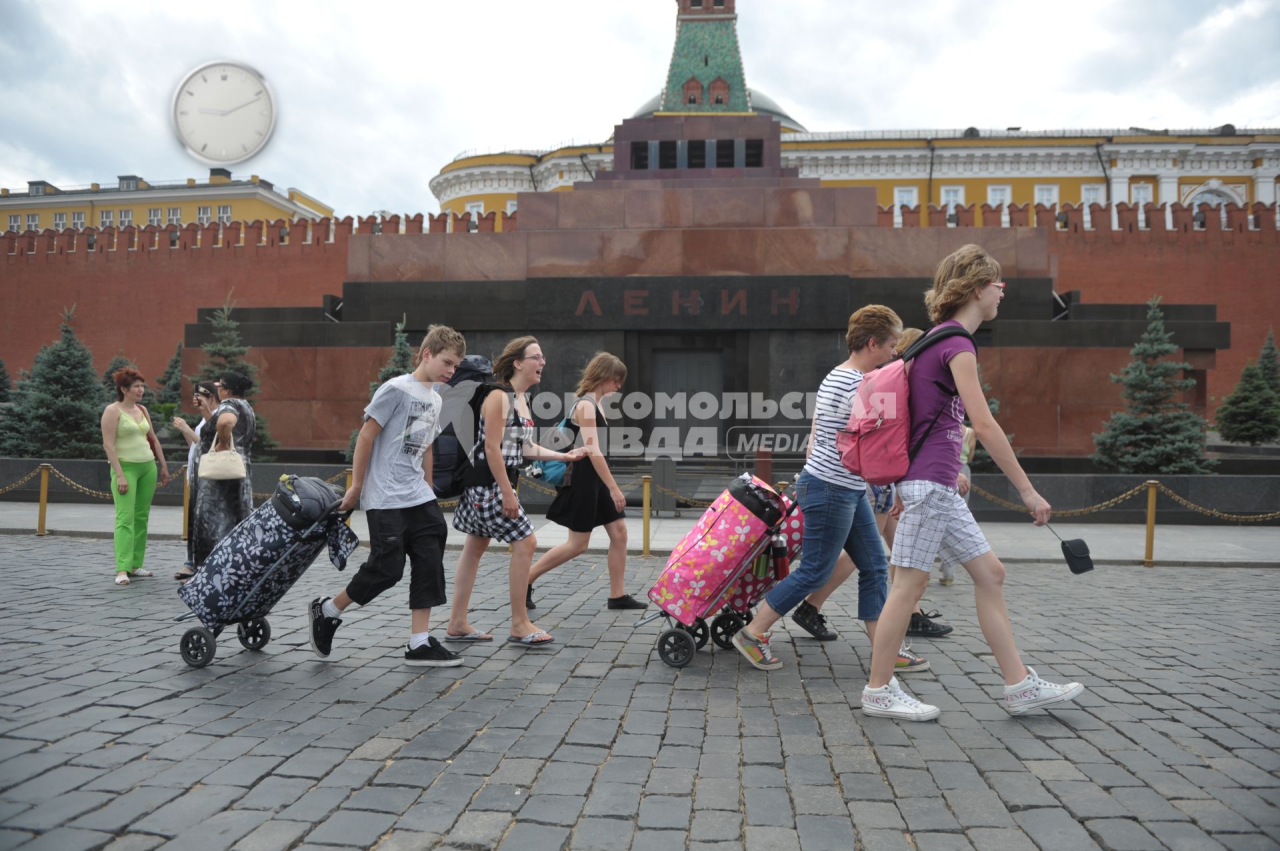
9:11
